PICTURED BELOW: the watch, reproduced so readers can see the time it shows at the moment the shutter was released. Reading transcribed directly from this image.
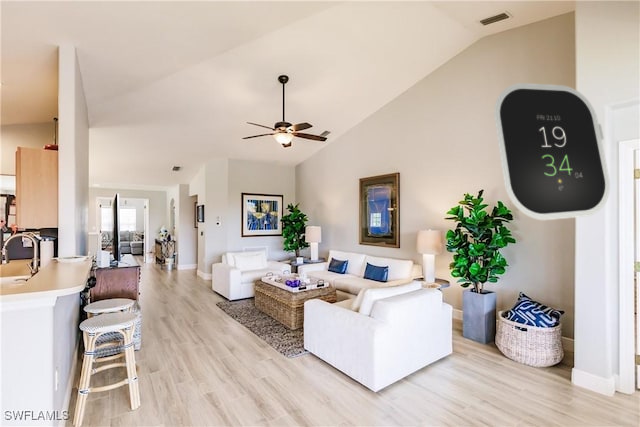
19:34
